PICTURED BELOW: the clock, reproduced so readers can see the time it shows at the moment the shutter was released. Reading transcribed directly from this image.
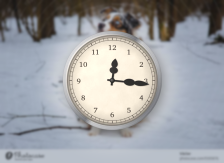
12:16
